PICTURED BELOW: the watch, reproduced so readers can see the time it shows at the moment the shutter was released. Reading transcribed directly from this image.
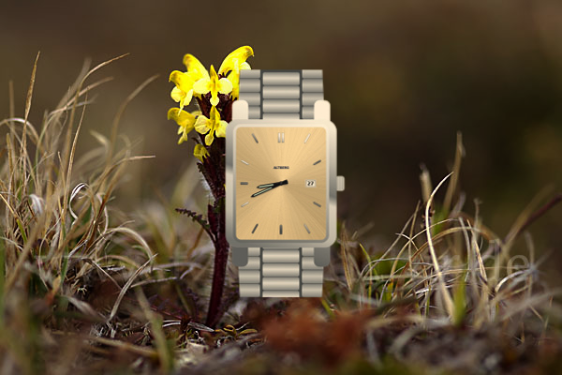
8:41
